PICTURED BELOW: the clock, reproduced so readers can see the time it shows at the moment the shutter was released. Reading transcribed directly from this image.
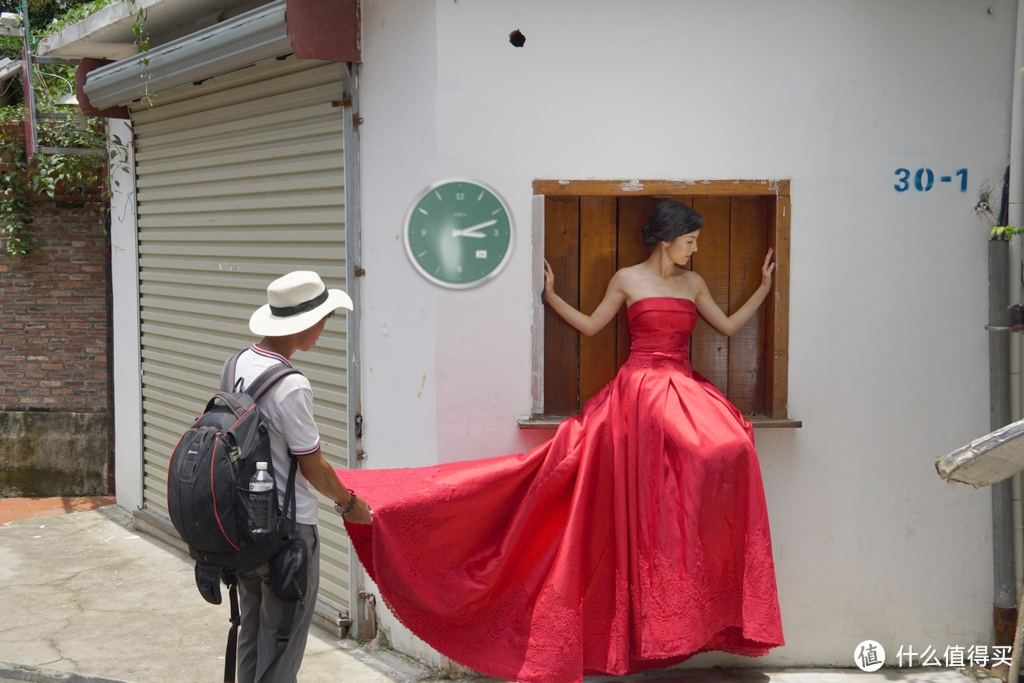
3:12
